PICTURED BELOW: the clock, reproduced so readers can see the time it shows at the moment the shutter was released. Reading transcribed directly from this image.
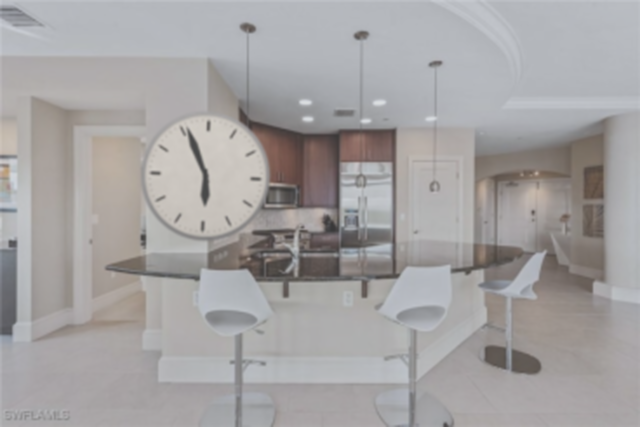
5:56
